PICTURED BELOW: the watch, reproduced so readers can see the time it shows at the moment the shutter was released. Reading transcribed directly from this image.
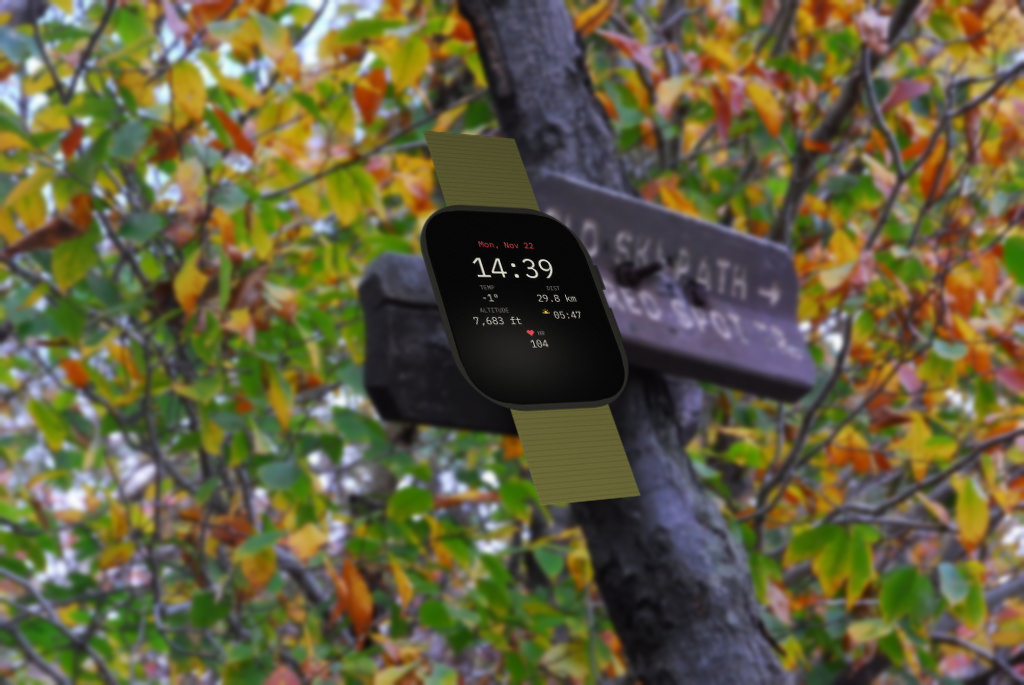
14:39
